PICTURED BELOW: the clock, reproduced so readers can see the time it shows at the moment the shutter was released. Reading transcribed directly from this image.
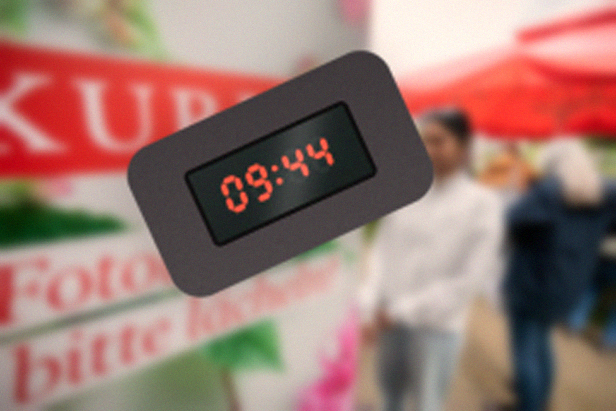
9:44
